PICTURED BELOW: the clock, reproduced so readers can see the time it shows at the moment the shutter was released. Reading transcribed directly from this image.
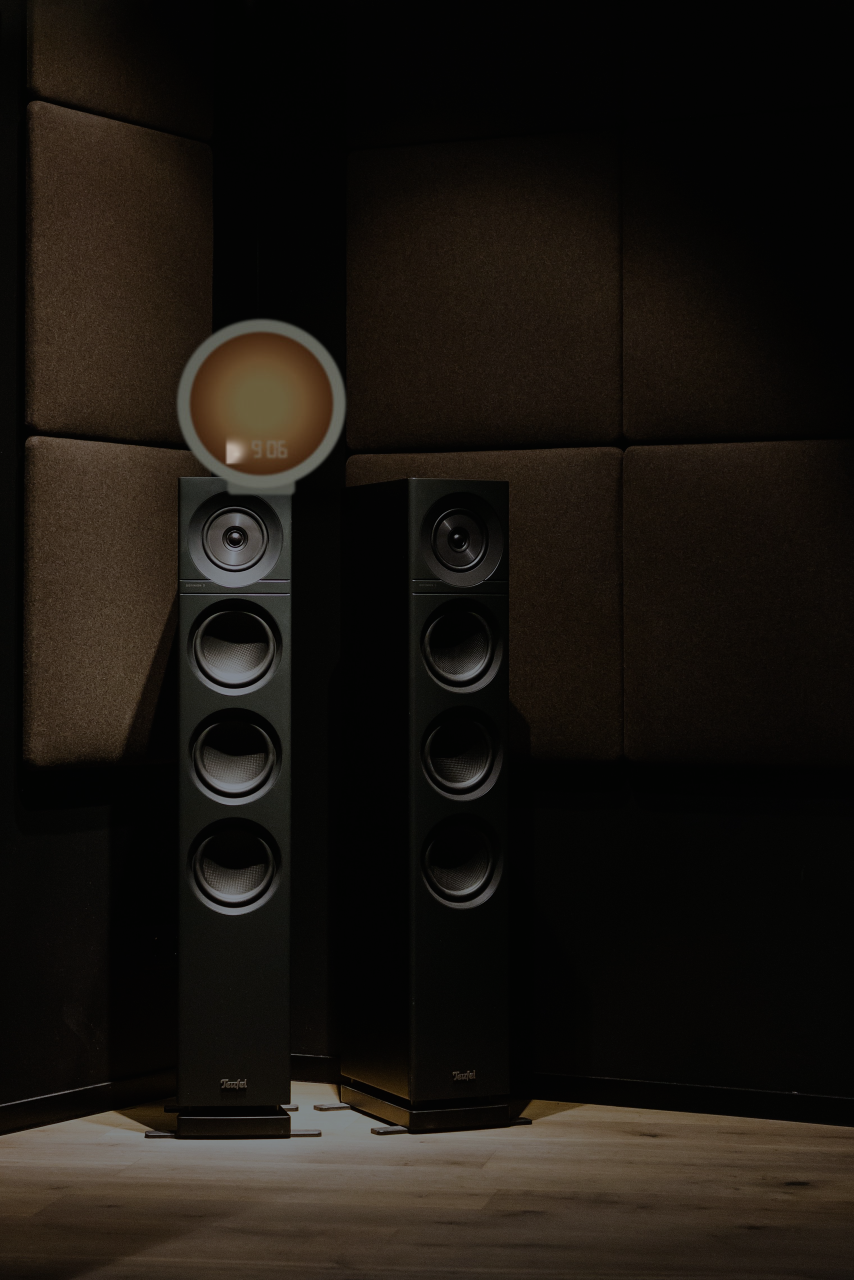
9:06
